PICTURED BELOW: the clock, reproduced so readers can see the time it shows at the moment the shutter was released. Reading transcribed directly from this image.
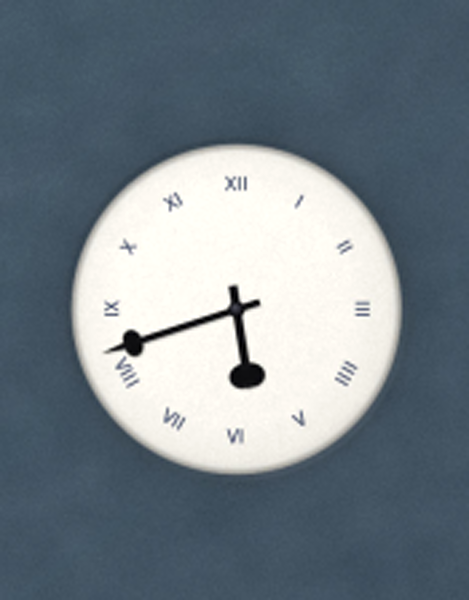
5:42
